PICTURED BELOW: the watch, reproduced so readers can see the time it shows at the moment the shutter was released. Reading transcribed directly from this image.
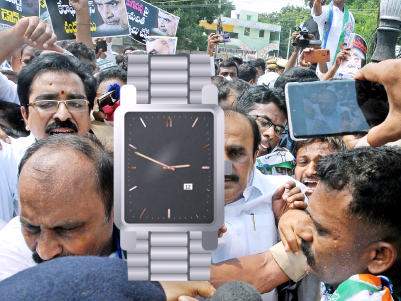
2:49
